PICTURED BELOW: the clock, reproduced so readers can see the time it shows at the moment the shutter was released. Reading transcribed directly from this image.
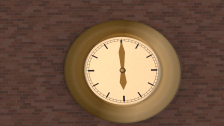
6:00
